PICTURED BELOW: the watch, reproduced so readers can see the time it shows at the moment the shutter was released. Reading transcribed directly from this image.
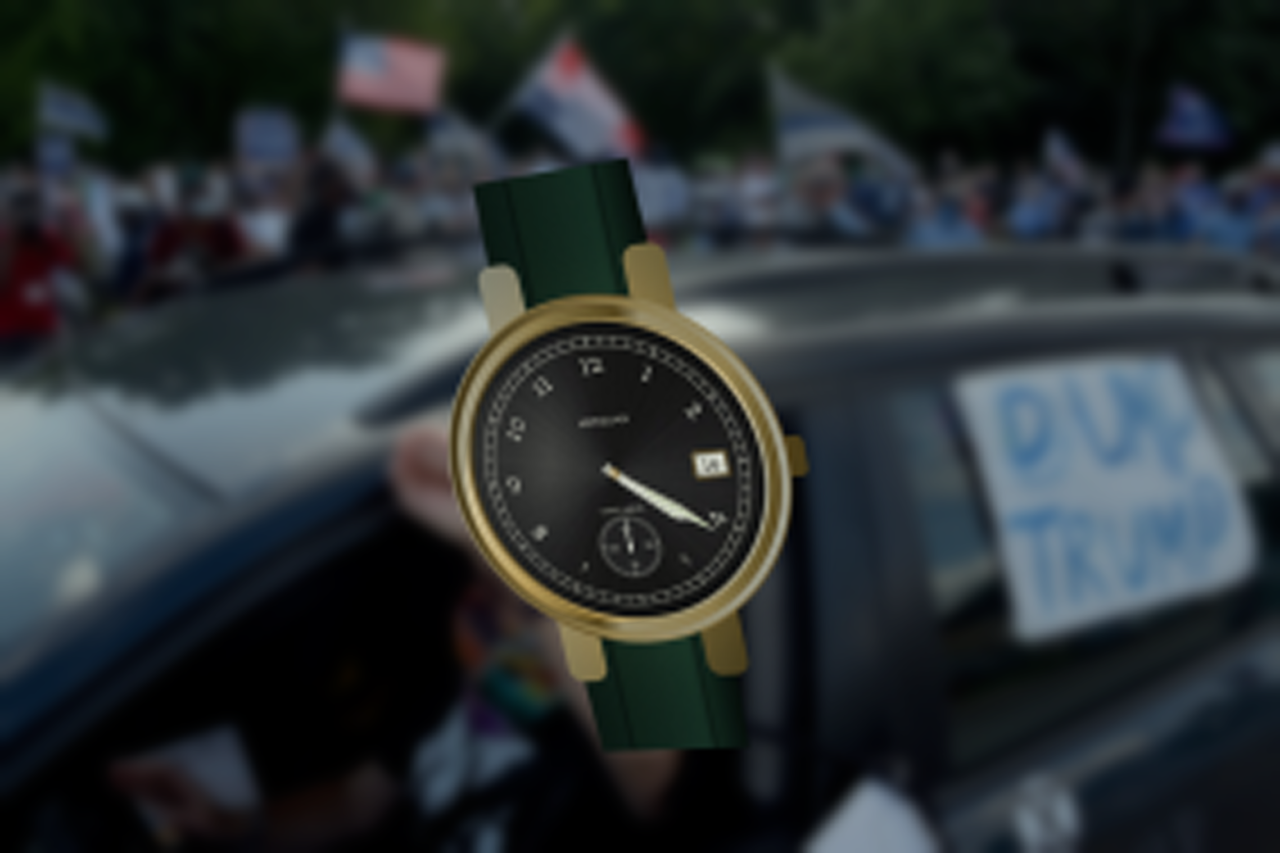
4:21
